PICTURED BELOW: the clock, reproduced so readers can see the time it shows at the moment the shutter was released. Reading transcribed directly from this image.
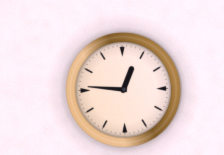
12:46
